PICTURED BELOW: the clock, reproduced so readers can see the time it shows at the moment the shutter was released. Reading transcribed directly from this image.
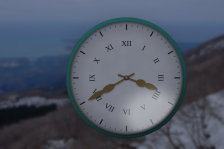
3:40
